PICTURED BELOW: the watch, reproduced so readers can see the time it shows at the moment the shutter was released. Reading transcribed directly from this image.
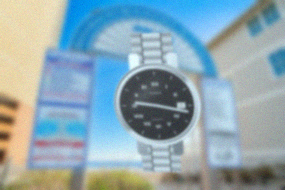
9:17
